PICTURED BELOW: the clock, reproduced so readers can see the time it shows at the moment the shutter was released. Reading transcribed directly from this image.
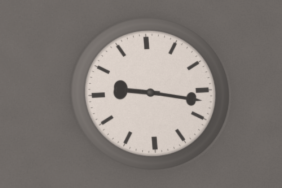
9:17
